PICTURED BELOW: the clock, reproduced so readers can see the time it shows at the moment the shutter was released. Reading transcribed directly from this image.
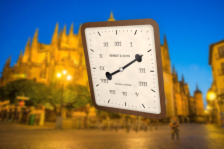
8:10
